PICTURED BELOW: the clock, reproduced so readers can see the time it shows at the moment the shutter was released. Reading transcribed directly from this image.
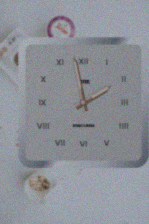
1:58
